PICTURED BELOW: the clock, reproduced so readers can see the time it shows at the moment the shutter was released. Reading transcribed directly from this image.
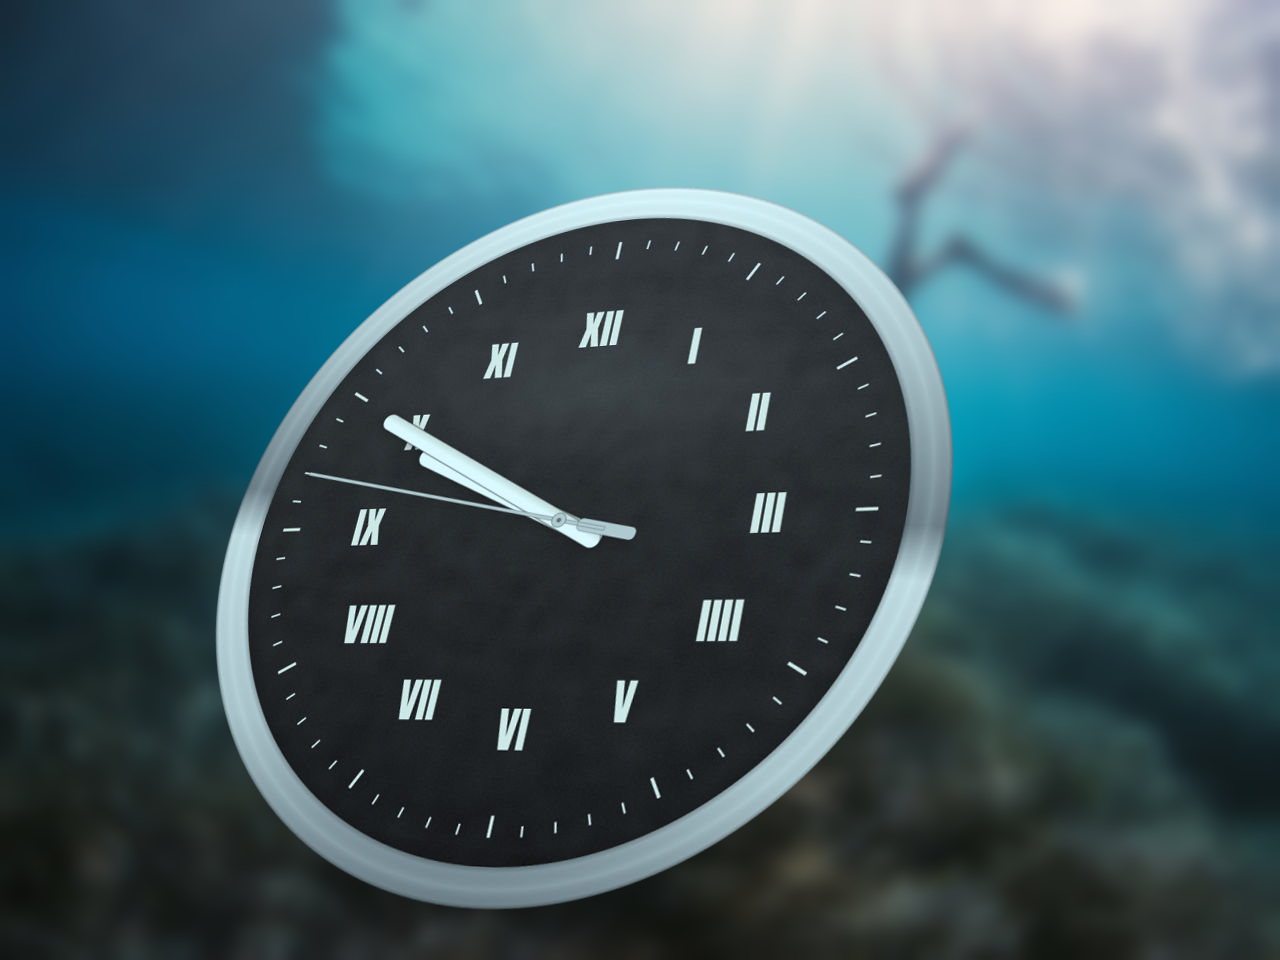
9:49:47
